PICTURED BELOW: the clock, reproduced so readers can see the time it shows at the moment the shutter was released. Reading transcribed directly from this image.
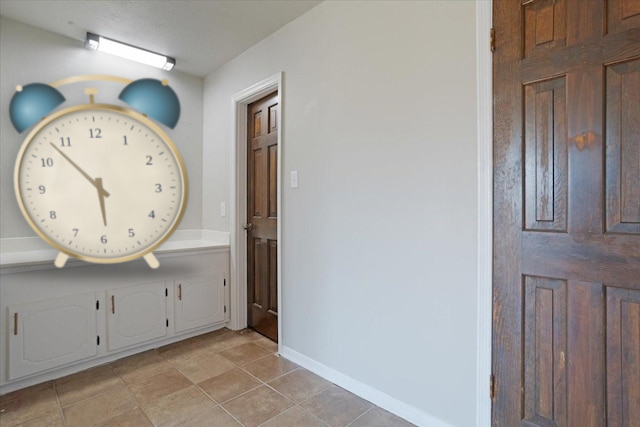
5:53
